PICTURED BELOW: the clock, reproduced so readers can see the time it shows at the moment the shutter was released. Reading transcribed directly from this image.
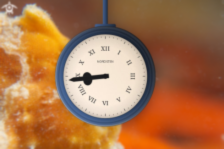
8:44
